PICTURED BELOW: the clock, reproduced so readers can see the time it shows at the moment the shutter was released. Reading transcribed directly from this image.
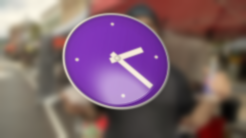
2:23
